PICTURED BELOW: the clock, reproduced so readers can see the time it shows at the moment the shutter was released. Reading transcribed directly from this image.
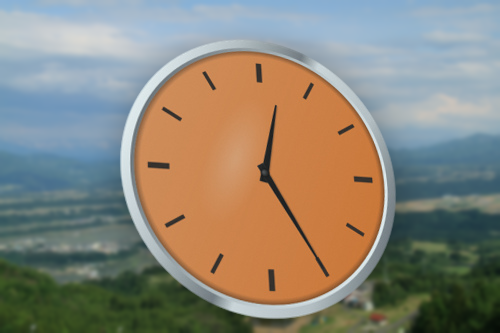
12:25
